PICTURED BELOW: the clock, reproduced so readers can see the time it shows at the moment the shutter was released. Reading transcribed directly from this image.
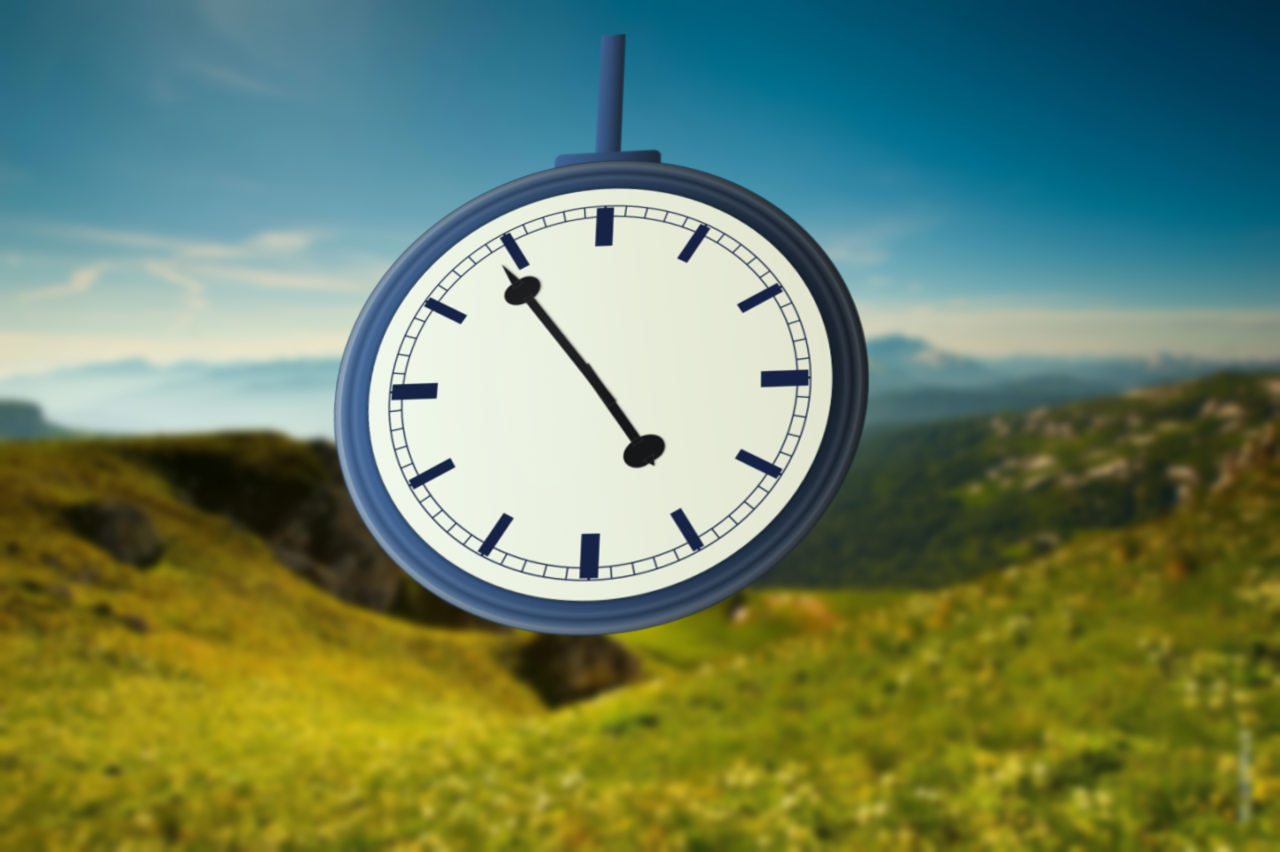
4:54
